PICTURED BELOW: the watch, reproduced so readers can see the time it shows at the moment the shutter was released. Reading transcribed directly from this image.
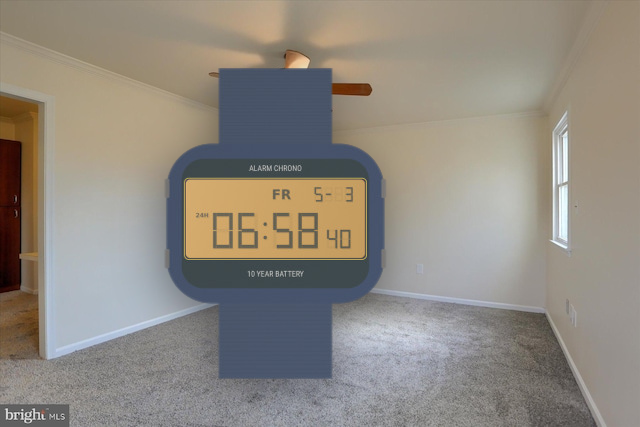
6:58:40
